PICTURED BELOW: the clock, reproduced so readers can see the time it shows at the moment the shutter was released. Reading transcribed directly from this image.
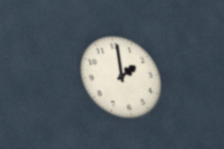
2:01
